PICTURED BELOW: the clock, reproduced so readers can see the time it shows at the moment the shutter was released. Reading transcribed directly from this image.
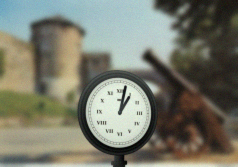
1:02
